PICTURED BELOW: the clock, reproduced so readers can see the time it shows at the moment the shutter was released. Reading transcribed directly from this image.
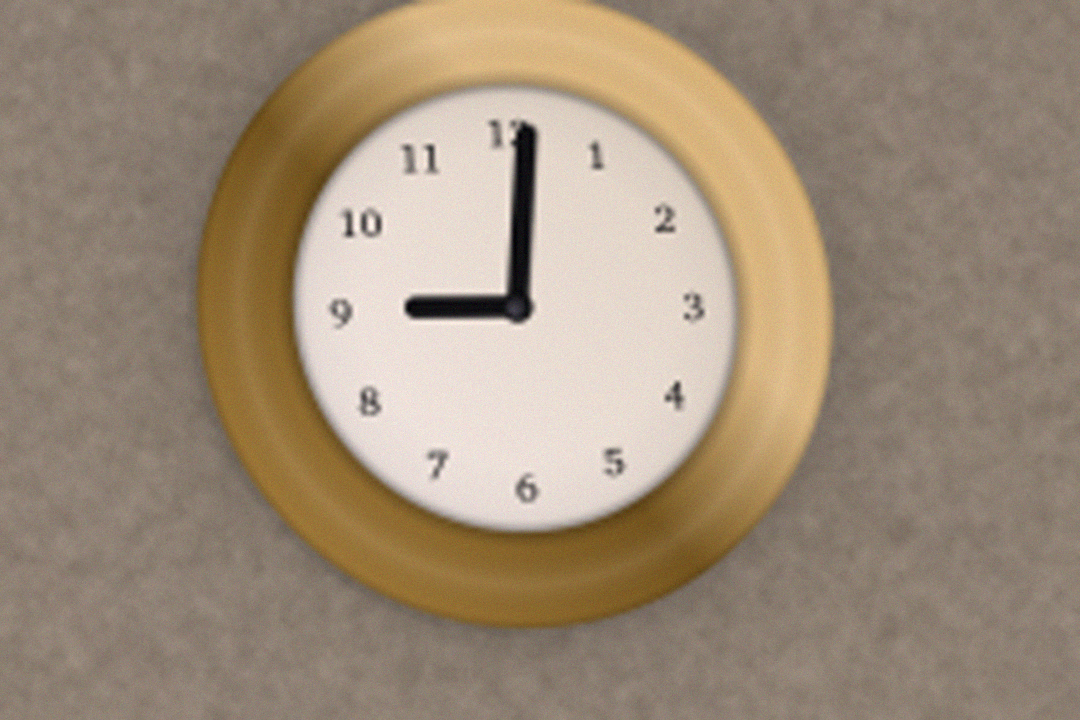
9:01
